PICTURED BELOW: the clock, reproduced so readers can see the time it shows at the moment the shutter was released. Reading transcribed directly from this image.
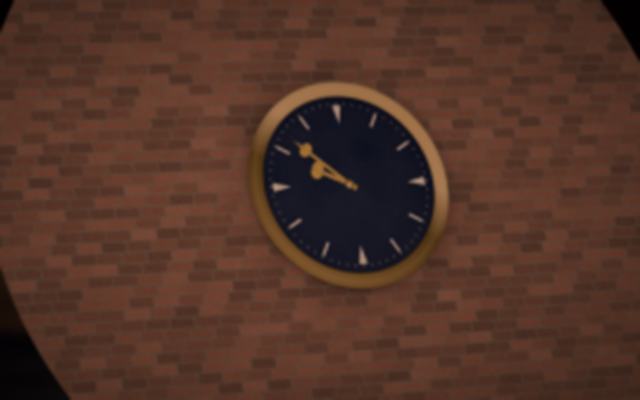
9:52
